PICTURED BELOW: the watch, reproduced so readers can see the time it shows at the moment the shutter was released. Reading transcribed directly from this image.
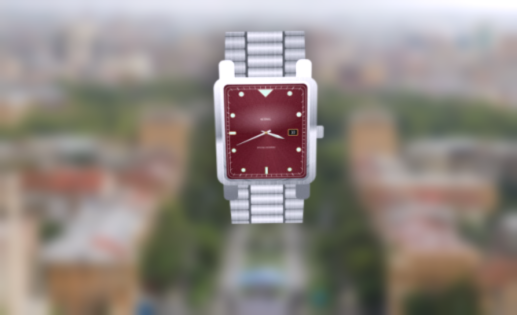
3:41
